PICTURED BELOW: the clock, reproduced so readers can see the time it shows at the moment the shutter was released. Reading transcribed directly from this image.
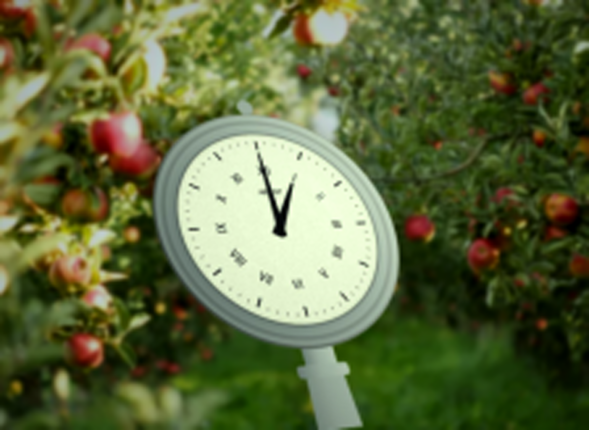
1:00
